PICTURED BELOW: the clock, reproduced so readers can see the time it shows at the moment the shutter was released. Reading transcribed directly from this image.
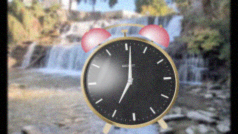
7:01
